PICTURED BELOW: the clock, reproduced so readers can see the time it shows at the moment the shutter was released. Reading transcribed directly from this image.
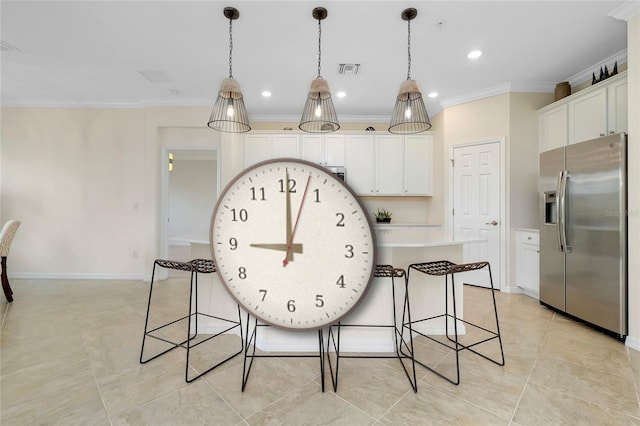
9:00:03
